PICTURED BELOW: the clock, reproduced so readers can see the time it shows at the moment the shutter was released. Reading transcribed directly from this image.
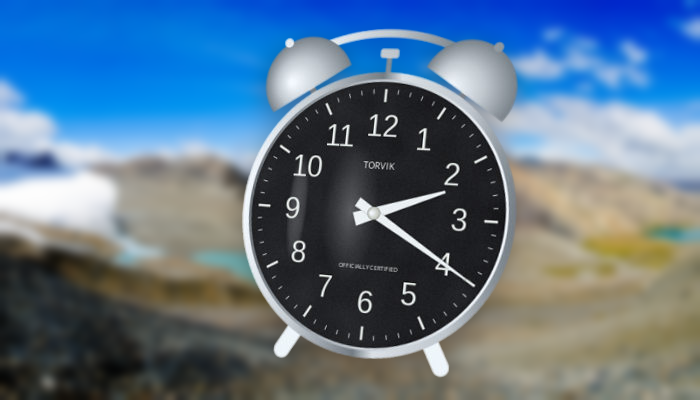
2:20
